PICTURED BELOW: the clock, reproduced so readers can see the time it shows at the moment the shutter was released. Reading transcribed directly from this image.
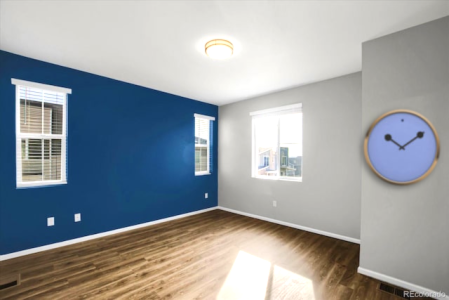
10:09
